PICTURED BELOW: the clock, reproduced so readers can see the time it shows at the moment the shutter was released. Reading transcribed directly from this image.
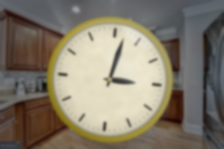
3:02
